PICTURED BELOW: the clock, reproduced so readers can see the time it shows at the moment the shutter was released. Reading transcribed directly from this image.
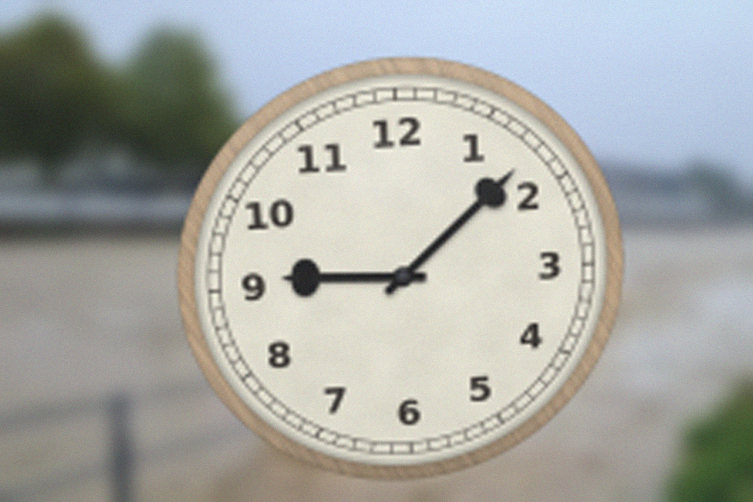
9:08
